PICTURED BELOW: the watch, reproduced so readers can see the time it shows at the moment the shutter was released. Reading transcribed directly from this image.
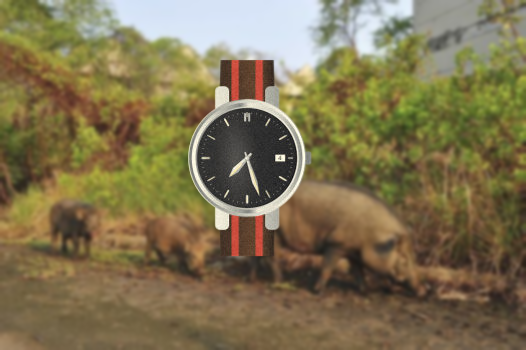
7:27
